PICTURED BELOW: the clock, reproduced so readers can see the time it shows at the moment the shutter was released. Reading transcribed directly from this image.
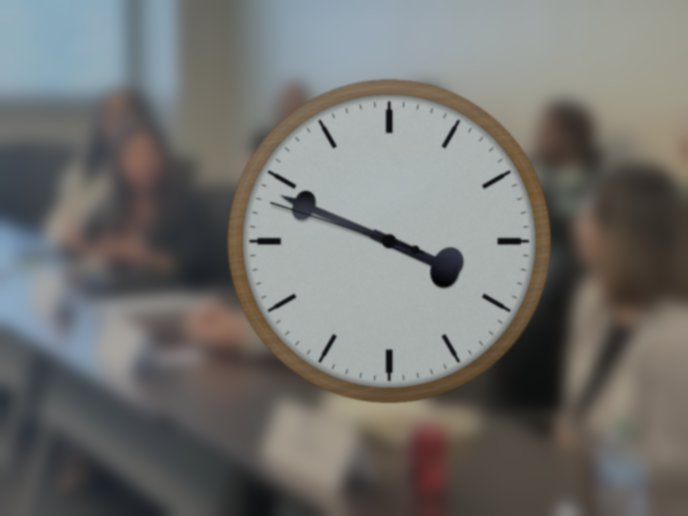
3:48:48
